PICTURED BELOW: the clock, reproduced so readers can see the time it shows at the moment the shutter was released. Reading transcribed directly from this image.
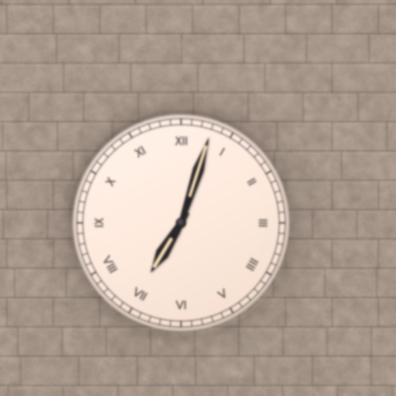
7:03
